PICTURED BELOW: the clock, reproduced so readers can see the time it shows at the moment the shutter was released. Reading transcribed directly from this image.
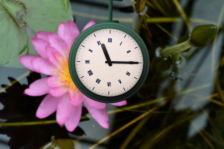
11:15
